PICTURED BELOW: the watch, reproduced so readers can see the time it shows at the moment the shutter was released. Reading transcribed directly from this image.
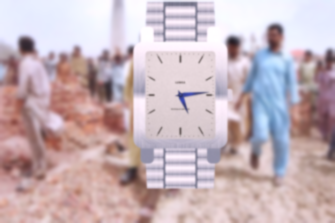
5:14
